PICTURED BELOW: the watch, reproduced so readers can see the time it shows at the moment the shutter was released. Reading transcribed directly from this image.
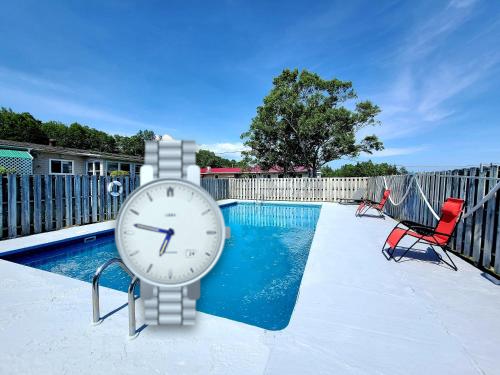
6:47
